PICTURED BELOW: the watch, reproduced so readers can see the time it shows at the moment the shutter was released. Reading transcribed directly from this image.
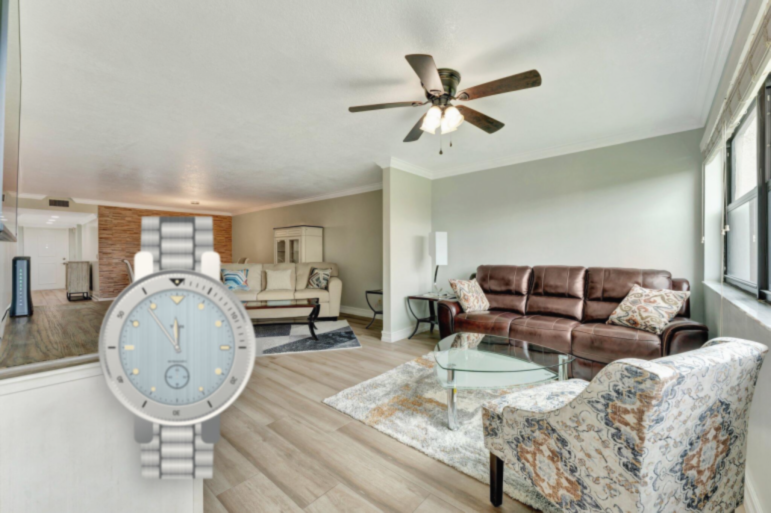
11:54
